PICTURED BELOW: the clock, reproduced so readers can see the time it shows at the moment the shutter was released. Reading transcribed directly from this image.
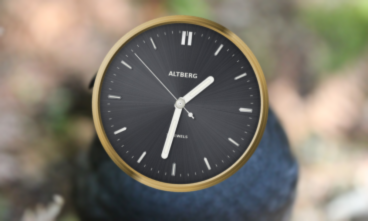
1:31:52
